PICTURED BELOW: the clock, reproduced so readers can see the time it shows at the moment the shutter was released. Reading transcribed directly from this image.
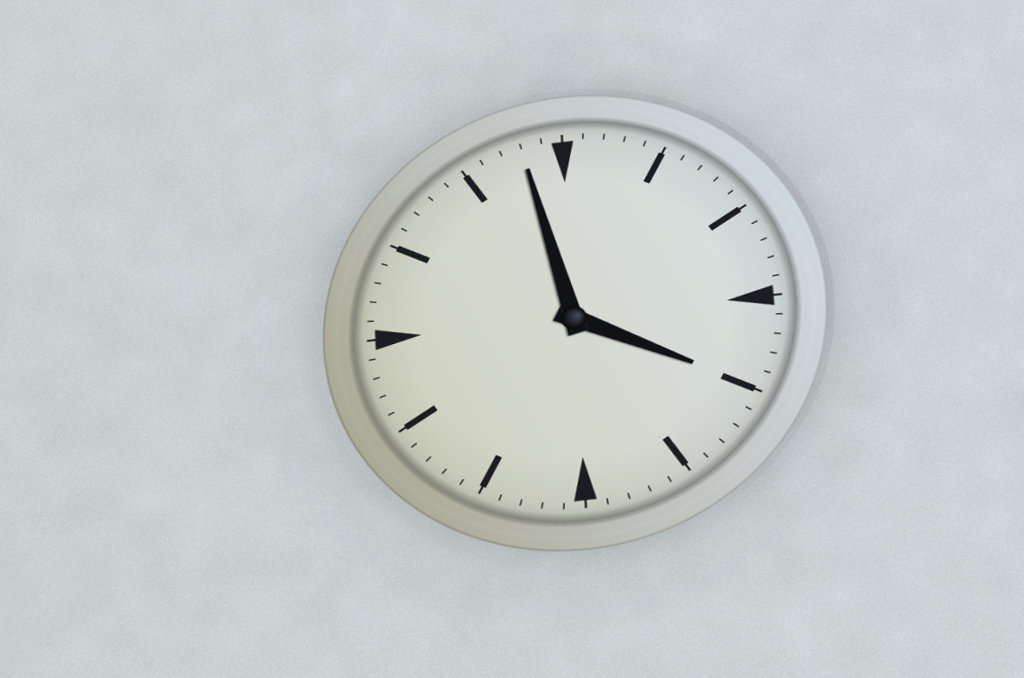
3:58
